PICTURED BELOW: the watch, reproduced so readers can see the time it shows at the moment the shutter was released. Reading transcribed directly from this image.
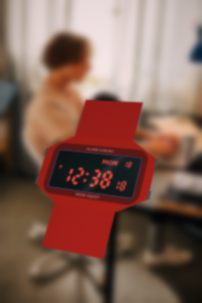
12:38
